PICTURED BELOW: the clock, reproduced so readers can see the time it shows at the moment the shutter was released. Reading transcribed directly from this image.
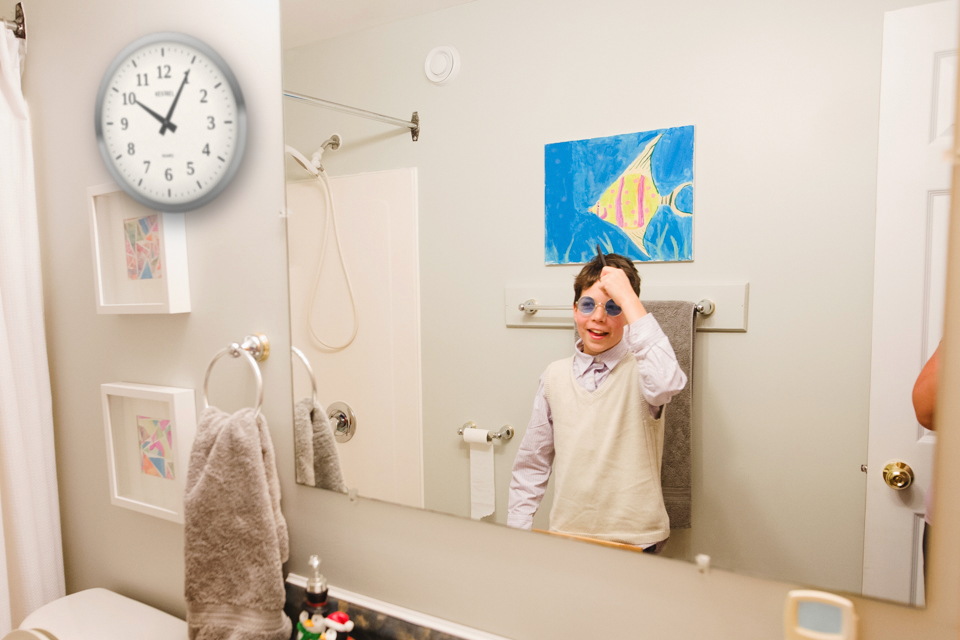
10:05
